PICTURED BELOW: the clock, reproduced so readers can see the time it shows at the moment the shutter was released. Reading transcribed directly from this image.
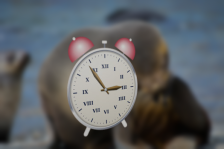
2:54
